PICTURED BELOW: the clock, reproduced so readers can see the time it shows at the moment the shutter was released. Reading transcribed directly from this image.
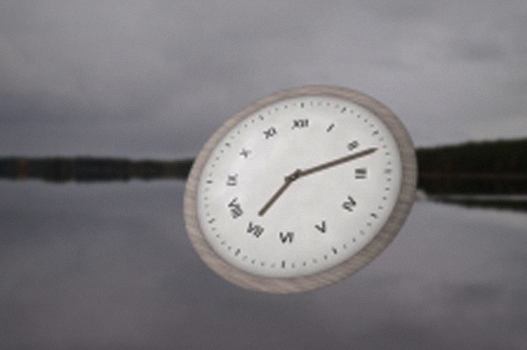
7:12
